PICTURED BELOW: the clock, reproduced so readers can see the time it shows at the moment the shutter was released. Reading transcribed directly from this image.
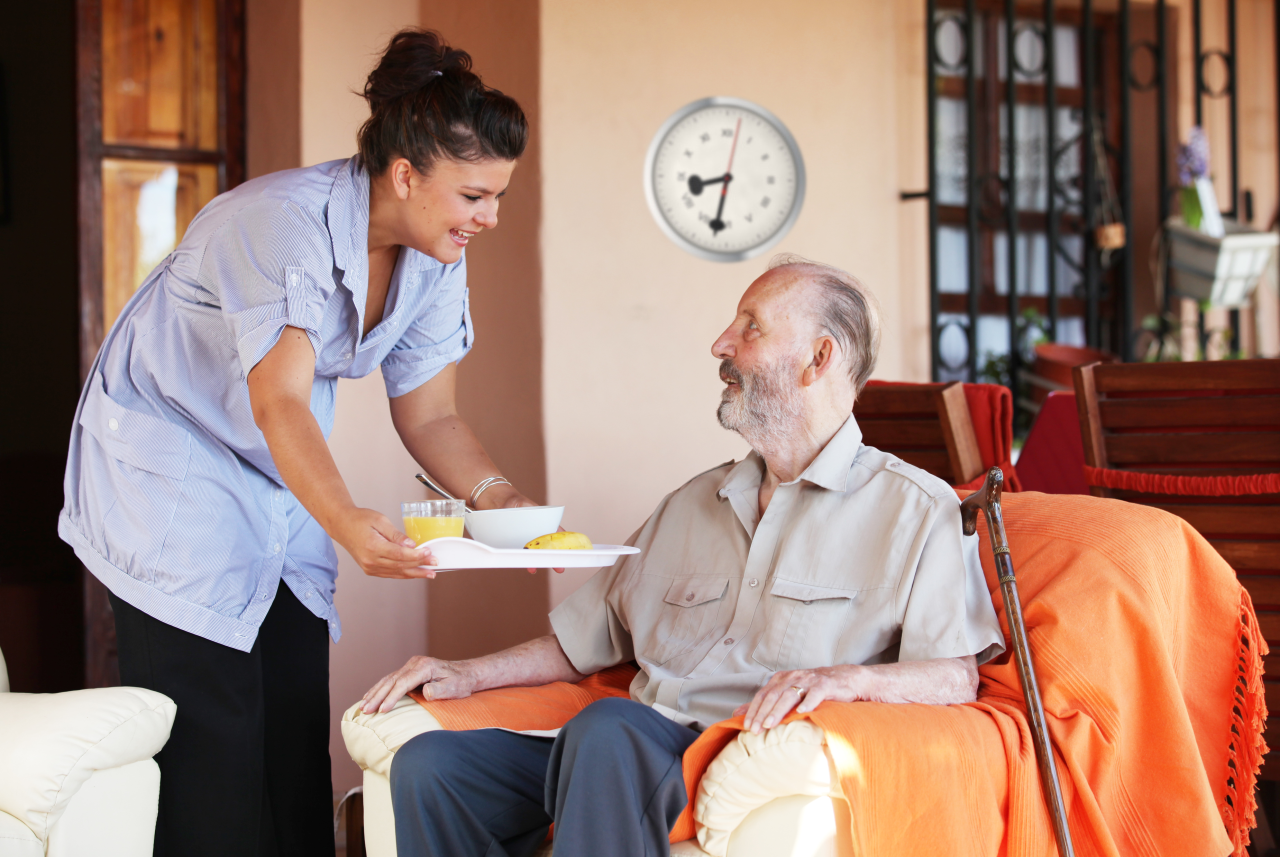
8:32:02
